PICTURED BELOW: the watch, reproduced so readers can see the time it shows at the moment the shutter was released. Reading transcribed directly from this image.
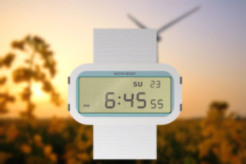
6:45:55
